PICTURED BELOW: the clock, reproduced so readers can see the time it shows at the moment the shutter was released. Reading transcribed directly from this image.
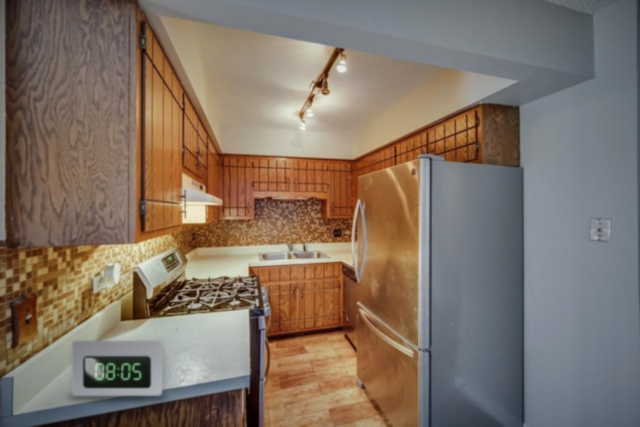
8:05
